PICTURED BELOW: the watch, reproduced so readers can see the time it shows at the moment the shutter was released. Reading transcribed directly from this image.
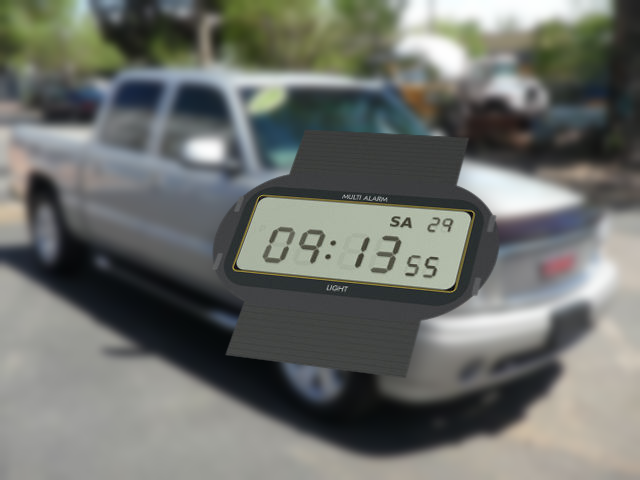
9:13:55
